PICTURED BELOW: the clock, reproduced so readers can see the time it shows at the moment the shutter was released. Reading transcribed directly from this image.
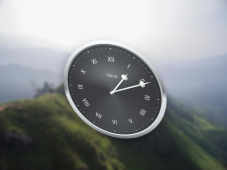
1:11
